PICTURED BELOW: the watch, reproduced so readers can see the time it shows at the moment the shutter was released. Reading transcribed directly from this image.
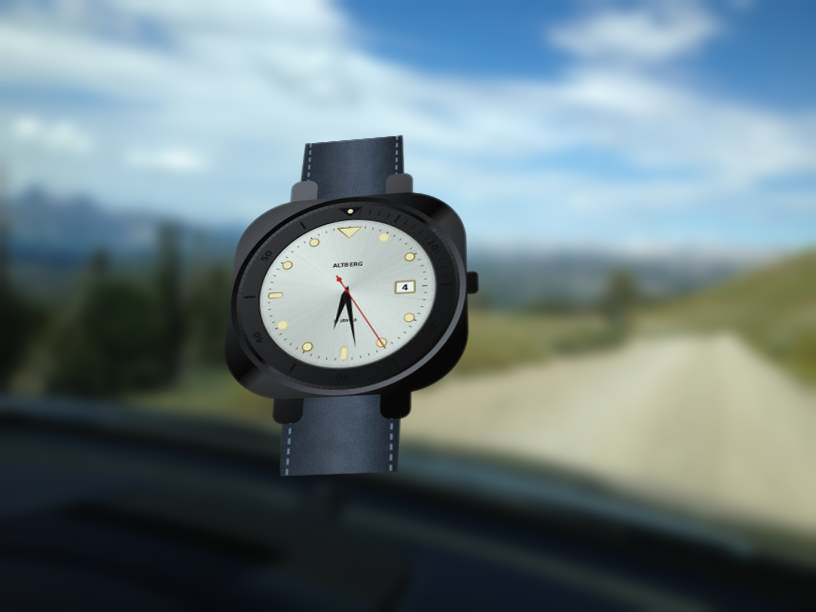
6:28:25
